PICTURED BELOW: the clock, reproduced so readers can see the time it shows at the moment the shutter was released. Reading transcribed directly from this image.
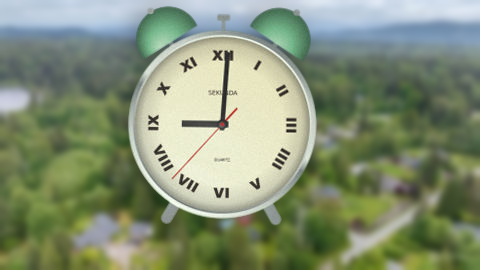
9:00:37
